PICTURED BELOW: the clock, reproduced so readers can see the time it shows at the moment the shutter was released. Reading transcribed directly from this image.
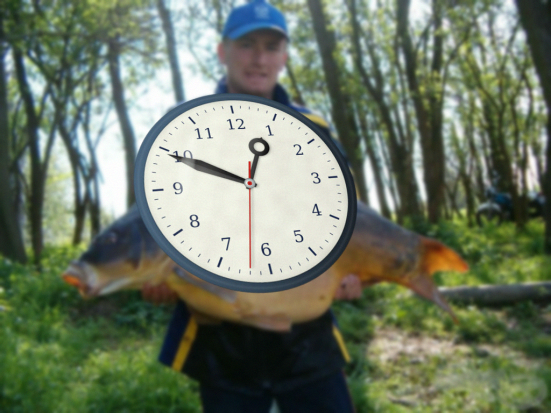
12:49:32
